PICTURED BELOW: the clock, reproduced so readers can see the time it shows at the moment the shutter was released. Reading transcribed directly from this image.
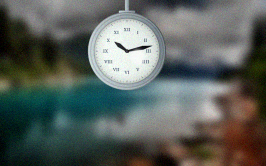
10:13
